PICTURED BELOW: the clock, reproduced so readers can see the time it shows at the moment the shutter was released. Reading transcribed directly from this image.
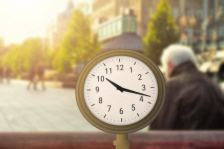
10:18
